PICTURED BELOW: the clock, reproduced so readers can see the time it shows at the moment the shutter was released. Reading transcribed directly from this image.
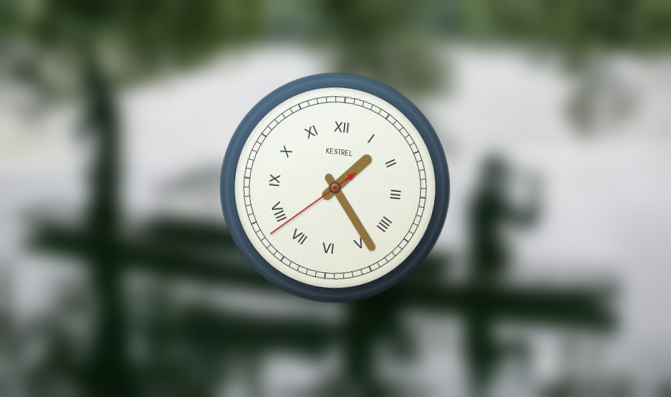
1:23:38
